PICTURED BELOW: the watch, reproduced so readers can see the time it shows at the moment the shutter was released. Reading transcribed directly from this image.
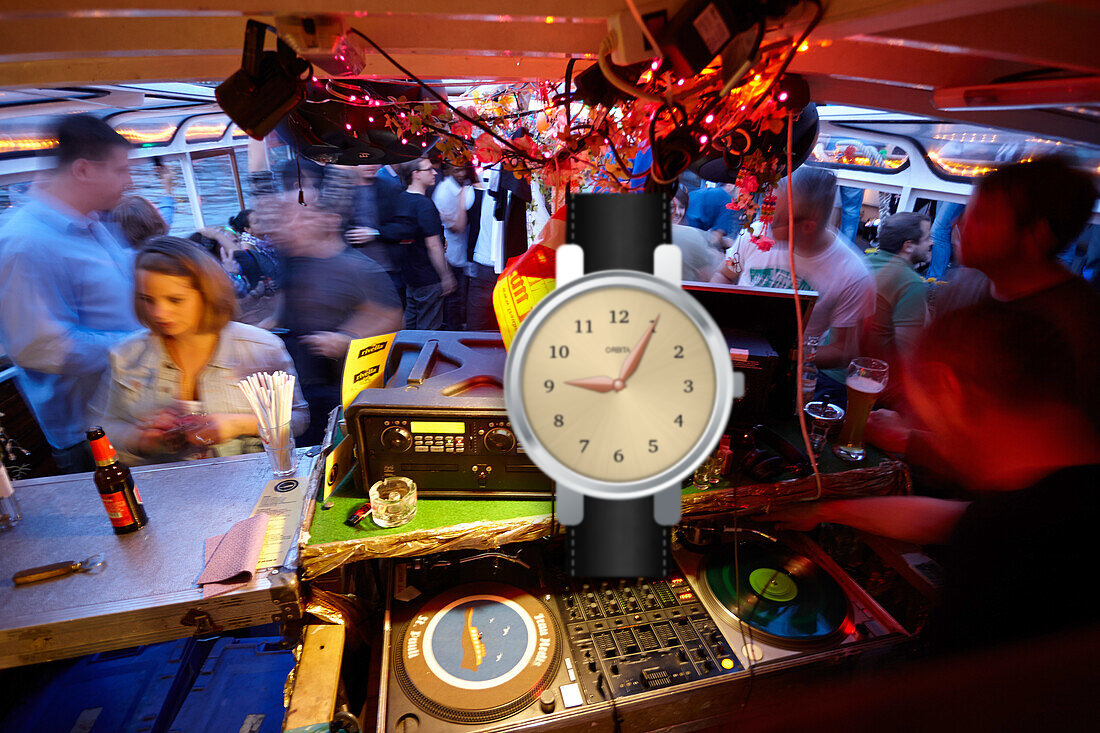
9:05
